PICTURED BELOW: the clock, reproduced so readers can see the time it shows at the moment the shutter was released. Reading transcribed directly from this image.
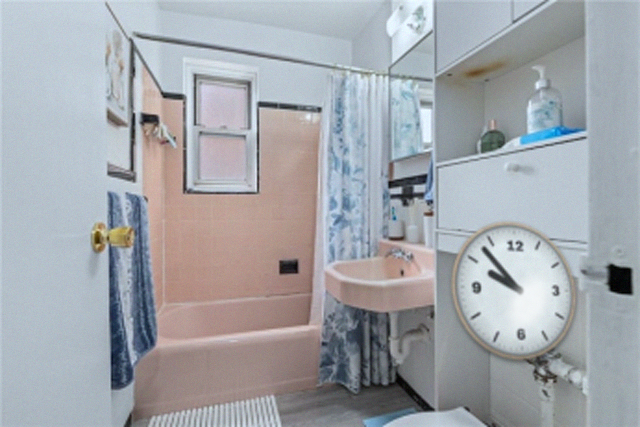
9:53
